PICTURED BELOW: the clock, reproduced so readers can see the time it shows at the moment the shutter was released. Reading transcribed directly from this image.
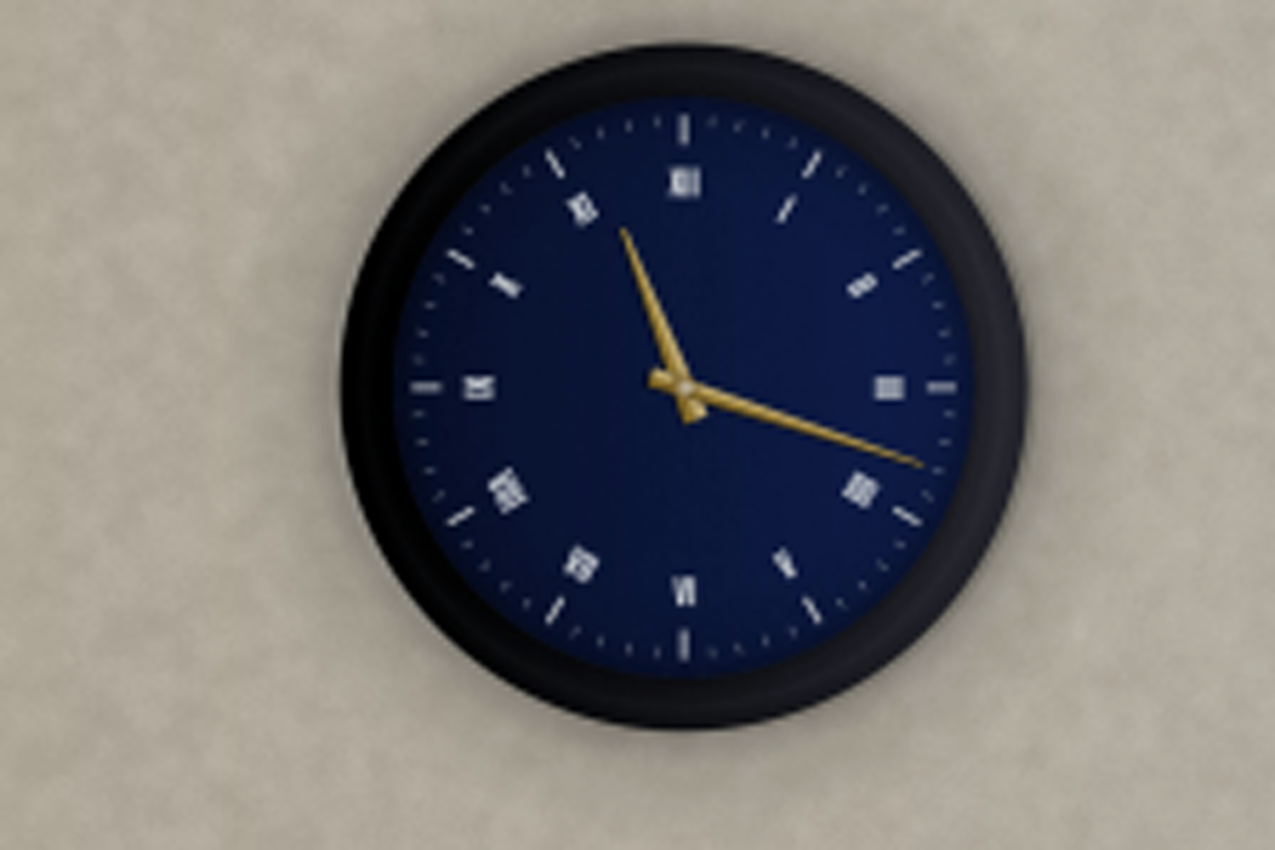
11:18
